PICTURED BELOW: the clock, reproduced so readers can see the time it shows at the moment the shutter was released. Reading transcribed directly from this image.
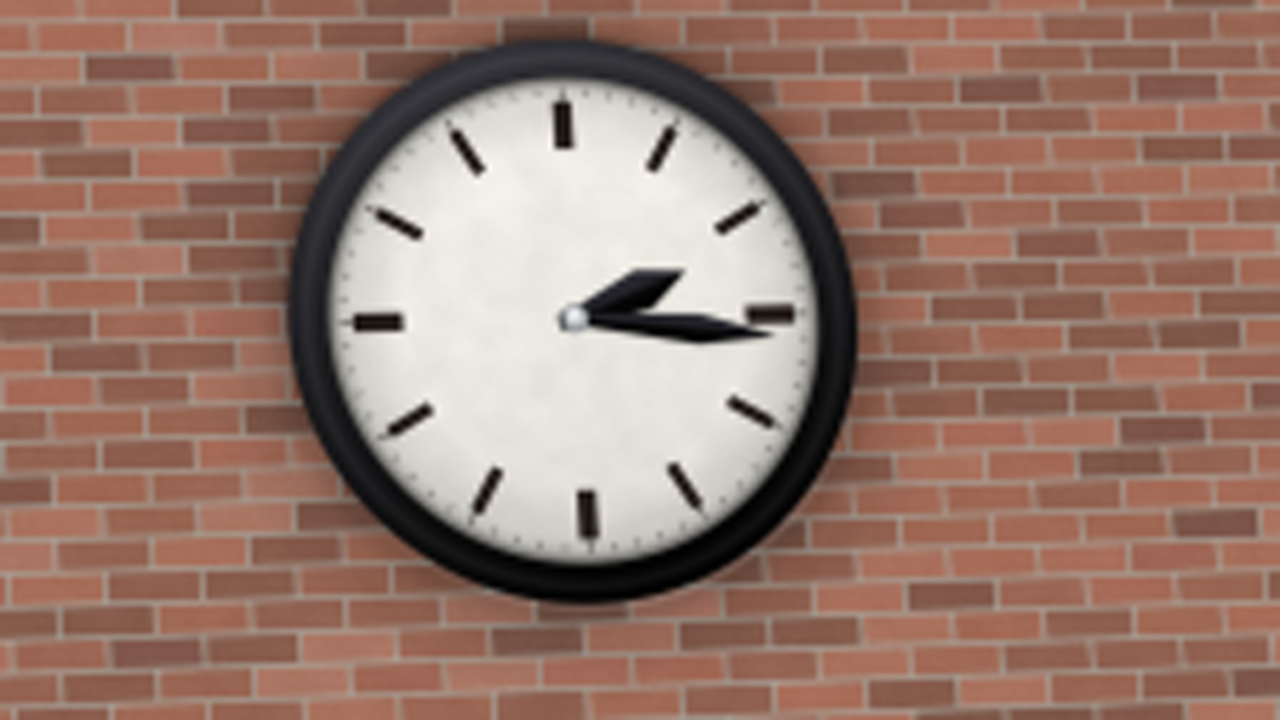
2:16
